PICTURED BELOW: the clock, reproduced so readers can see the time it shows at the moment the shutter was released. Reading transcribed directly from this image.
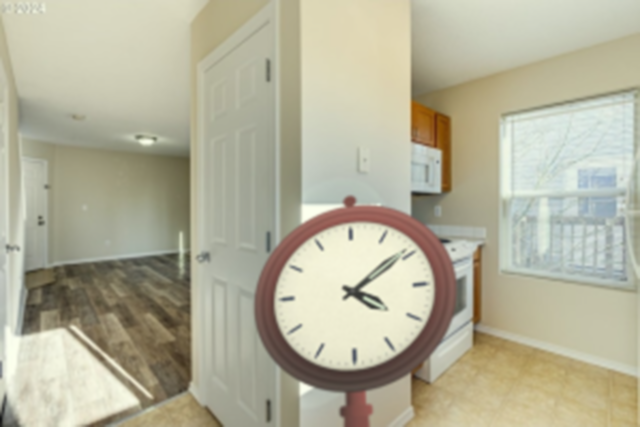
4:09
